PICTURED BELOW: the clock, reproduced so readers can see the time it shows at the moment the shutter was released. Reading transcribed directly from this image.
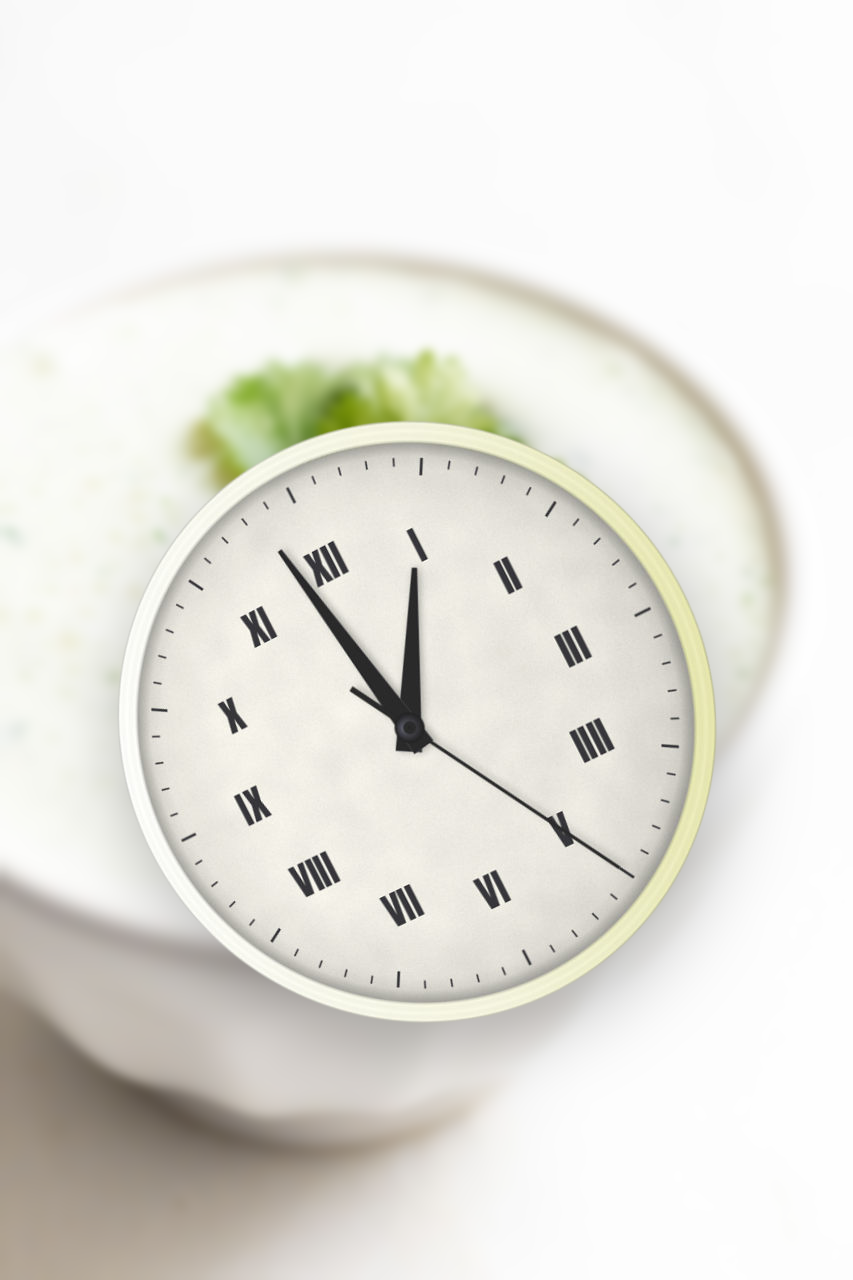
12:58:25
